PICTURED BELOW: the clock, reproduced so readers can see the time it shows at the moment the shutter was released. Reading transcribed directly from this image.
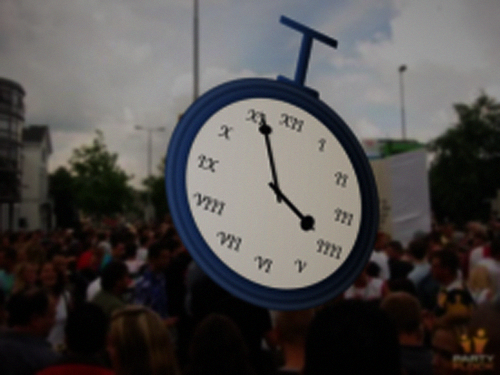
3:56
